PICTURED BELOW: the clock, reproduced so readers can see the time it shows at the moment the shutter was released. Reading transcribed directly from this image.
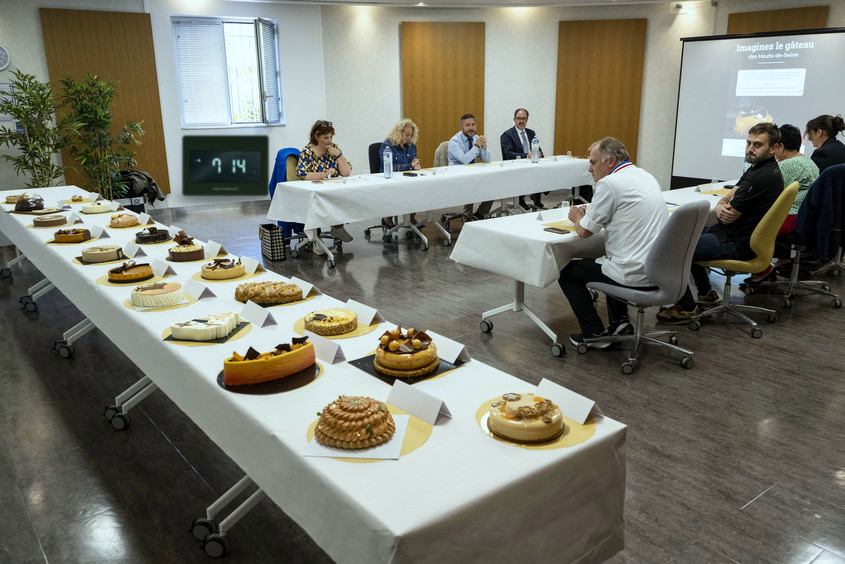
7:14
